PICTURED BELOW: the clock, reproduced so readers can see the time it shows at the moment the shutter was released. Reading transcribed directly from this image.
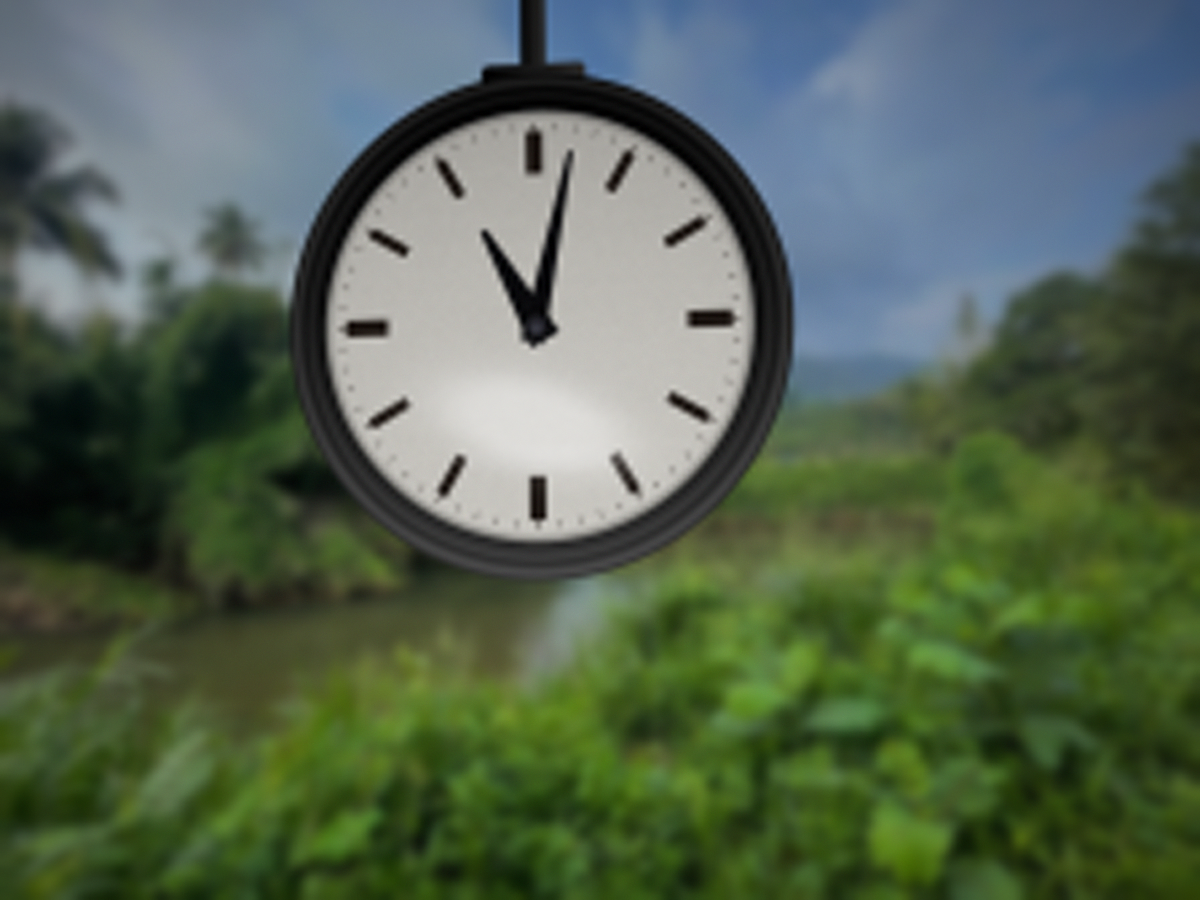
11:02
